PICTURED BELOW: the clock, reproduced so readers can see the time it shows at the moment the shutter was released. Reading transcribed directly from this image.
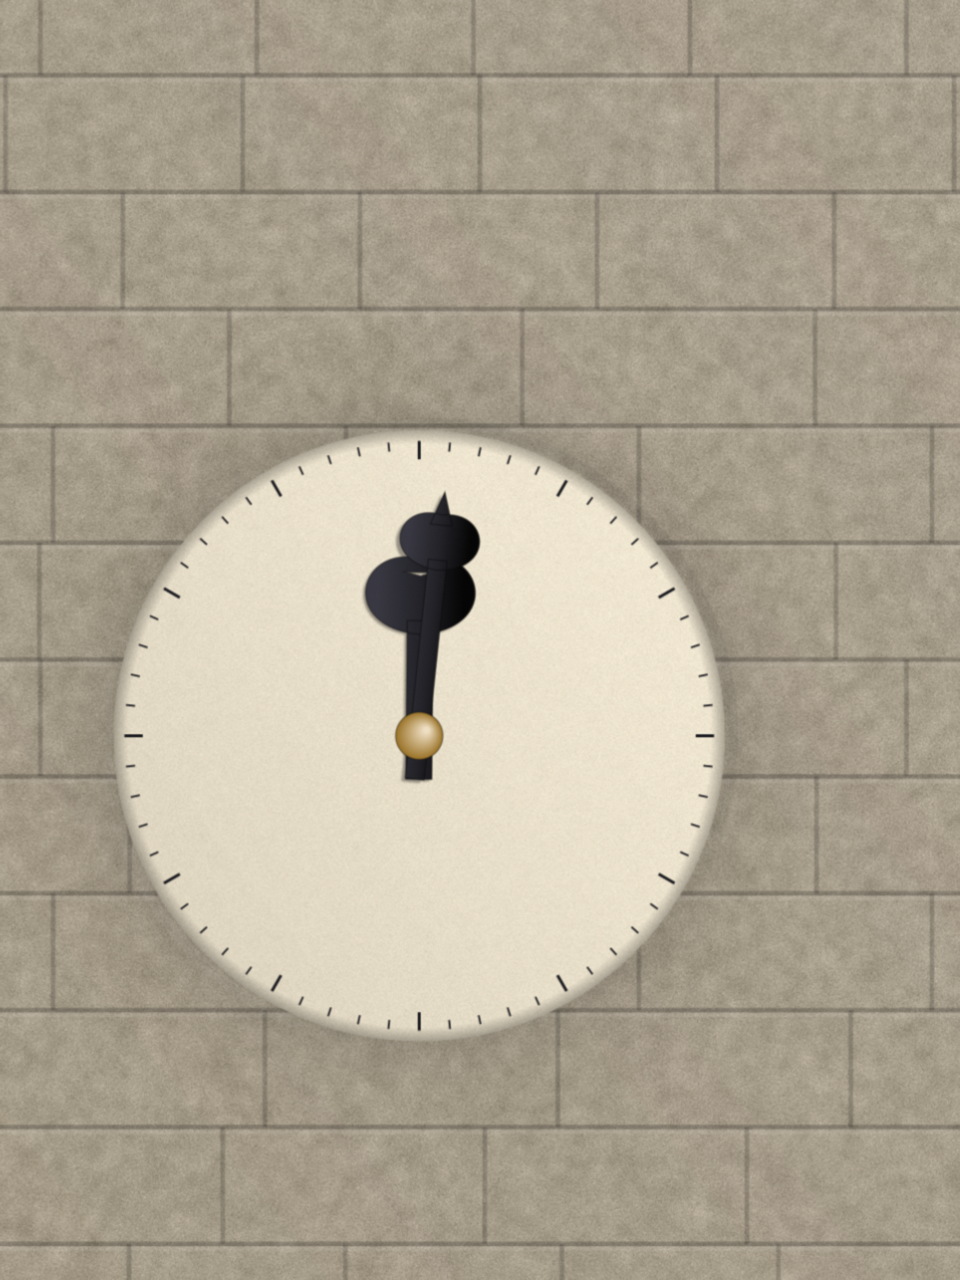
12:01
